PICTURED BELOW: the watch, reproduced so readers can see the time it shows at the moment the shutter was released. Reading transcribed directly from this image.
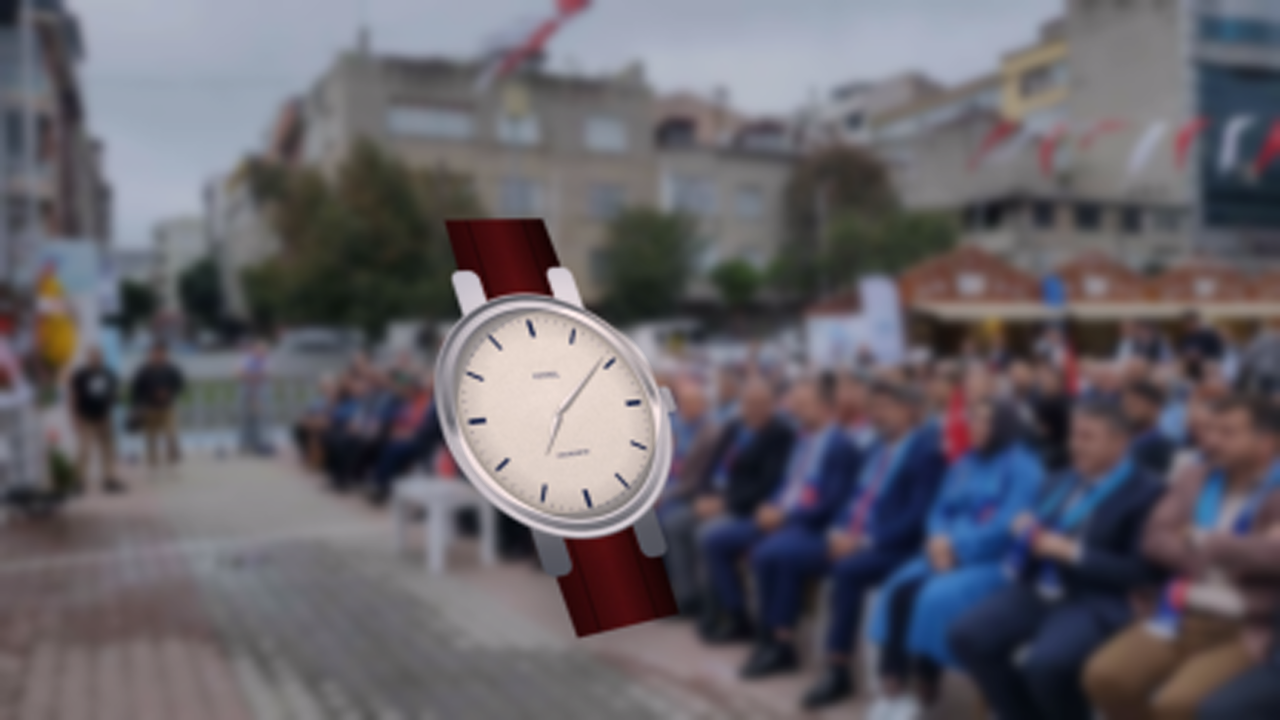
7:09
